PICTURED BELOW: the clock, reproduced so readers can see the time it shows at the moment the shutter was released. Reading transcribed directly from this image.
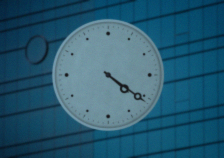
4:21
